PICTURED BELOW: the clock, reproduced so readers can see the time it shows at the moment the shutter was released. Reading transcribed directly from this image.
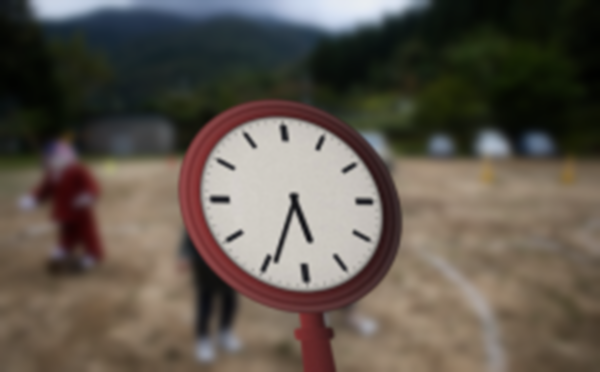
5:34
